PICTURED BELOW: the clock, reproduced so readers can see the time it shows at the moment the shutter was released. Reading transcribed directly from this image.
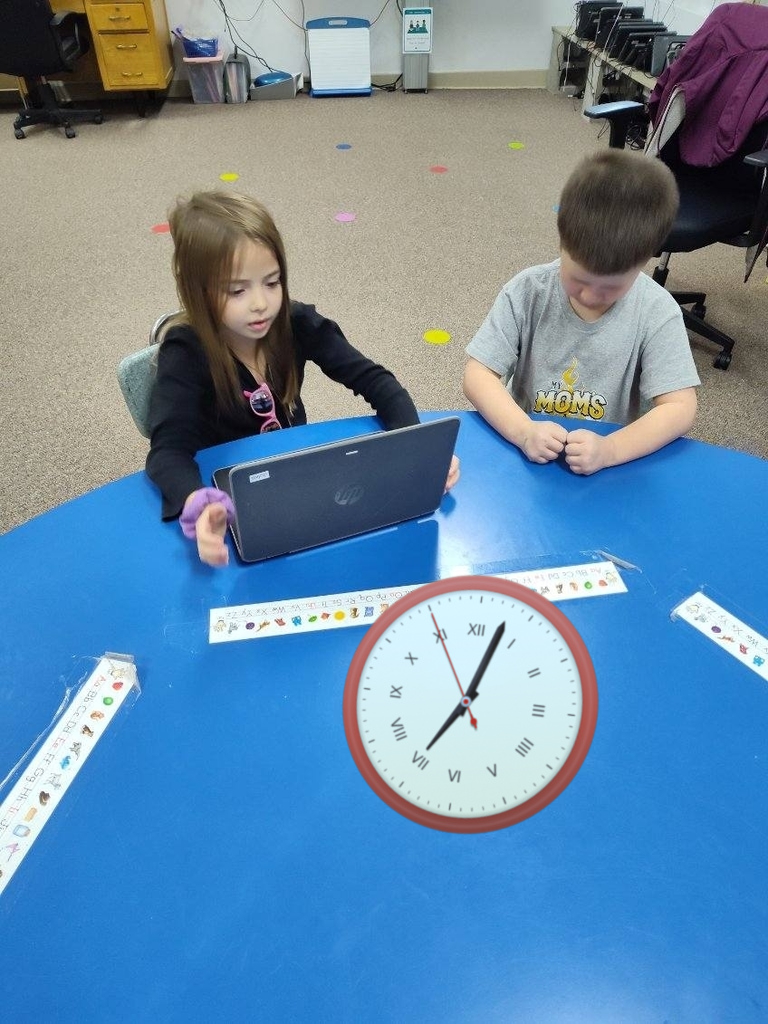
7:02:55
